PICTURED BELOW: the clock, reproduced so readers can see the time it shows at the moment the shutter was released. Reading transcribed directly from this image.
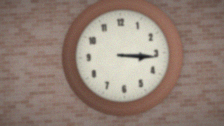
3:16
